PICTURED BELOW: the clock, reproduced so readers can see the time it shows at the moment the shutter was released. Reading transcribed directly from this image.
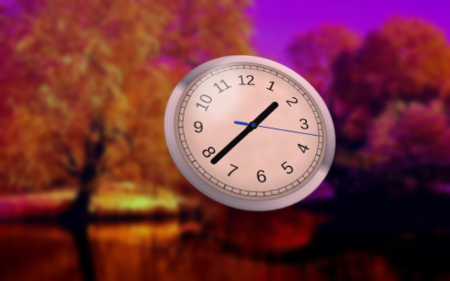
1:38:17
